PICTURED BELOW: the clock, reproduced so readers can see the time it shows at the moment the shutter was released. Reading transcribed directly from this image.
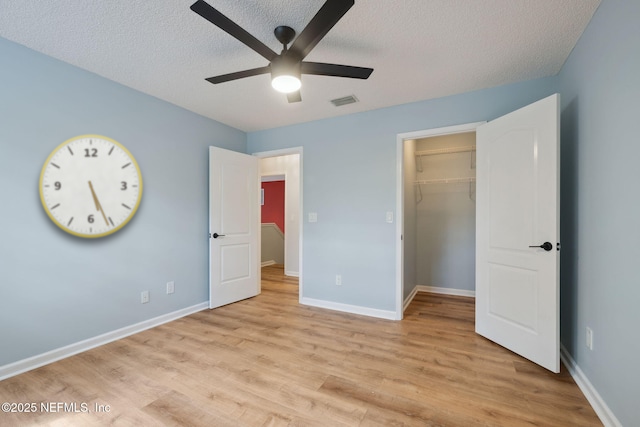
5:26
